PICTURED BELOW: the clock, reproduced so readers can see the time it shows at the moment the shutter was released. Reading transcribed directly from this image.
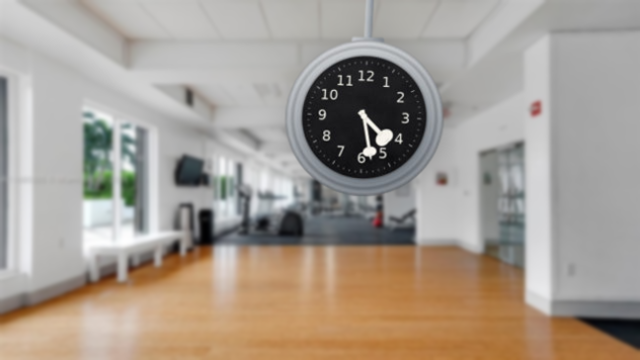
4:28
